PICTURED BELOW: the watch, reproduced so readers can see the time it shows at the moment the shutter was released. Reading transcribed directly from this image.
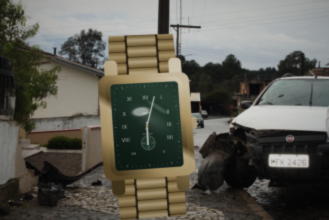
6:03
